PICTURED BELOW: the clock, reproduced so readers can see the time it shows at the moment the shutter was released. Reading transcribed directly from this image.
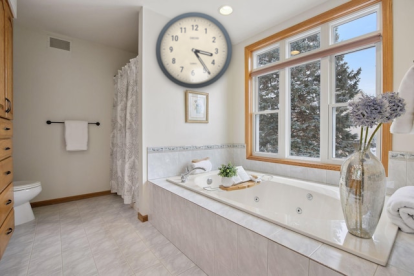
3:24
